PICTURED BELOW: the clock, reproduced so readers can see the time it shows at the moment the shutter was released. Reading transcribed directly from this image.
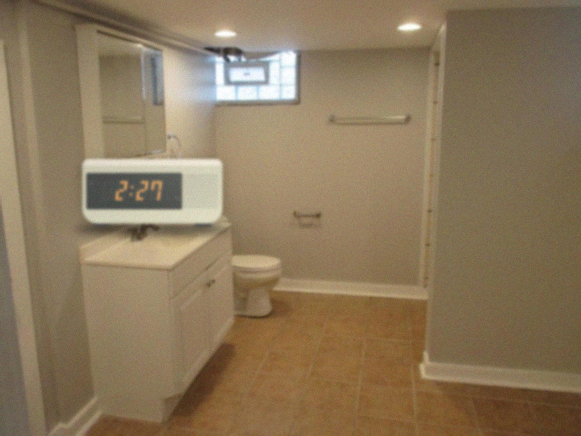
2:27
